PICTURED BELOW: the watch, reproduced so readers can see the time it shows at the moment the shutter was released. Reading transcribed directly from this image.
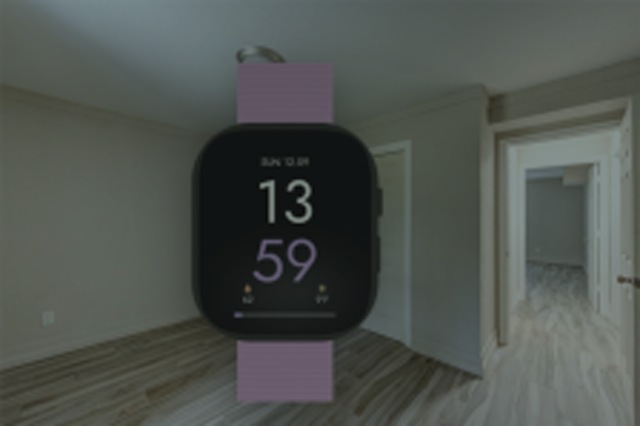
13:59
